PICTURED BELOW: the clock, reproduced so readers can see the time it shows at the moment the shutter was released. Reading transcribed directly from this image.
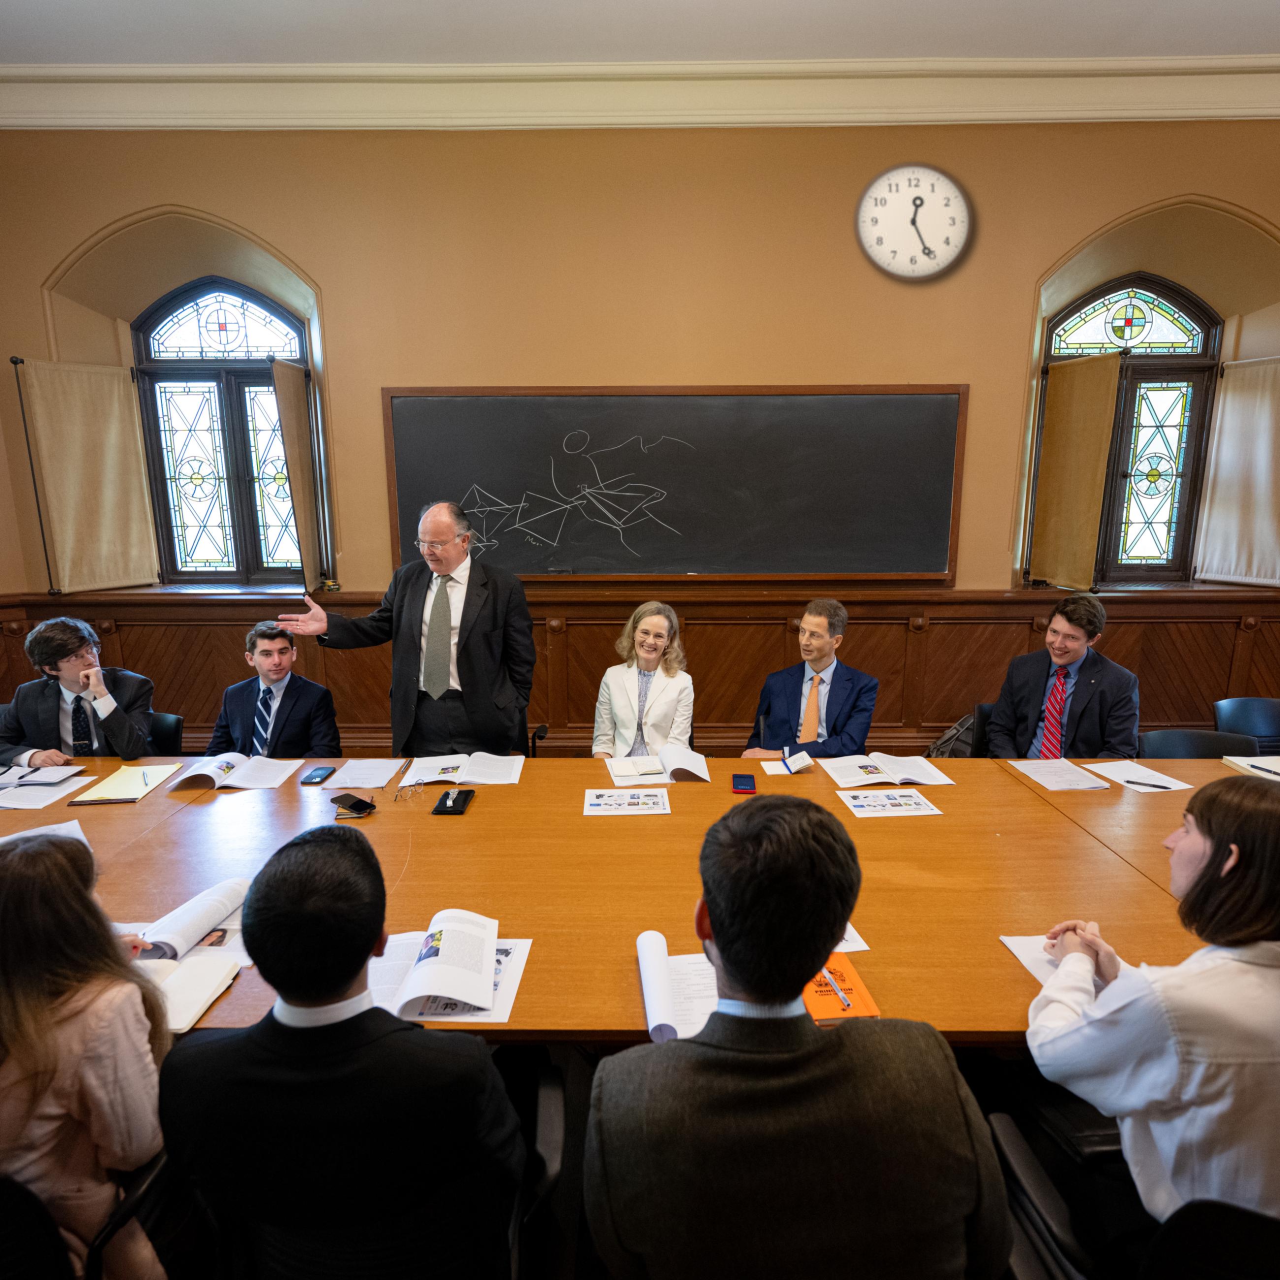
12:26
